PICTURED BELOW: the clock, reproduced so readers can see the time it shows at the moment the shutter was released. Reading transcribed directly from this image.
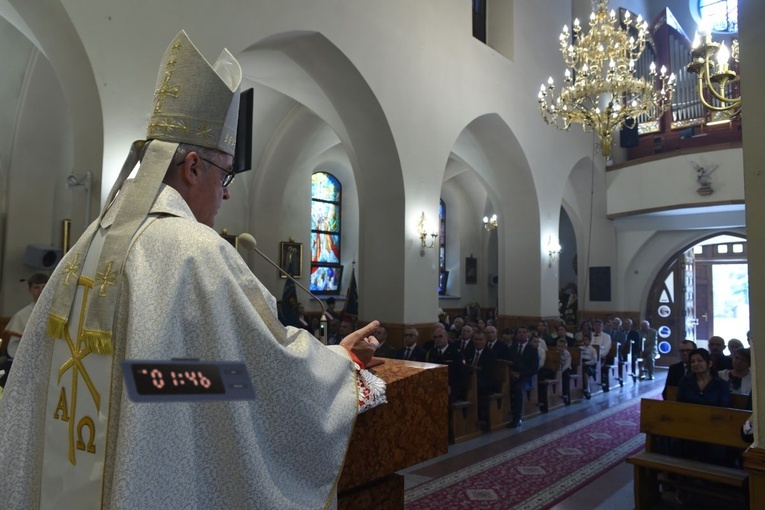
1:46
